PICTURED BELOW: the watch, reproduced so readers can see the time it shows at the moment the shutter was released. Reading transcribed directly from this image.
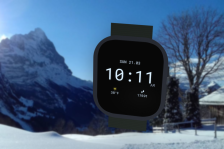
10:11
